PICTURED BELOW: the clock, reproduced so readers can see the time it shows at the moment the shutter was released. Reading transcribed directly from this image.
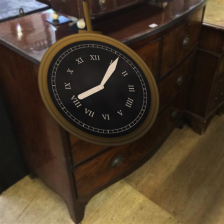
8:06
